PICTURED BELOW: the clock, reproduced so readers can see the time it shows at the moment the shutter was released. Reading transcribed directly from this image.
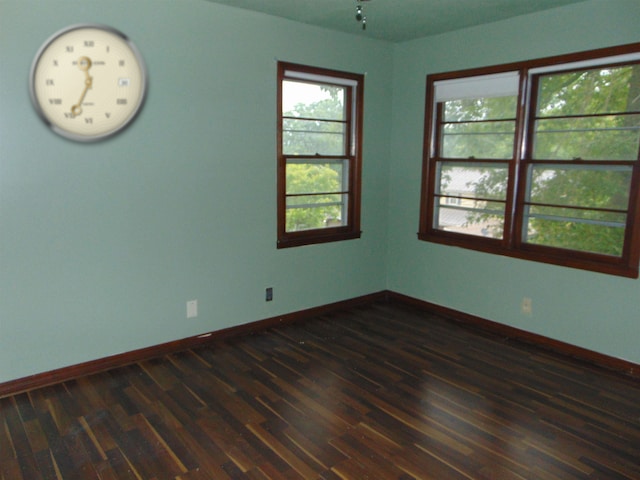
11:34
